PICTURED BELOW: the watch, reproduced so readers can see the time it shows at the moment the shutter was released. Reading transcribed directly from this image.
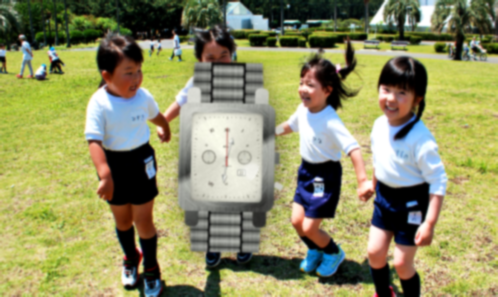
12:31
